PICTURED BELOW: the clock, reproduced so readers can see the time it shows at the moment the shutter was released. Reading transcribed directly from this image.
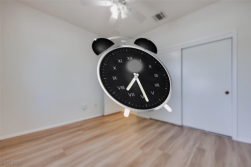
7:29
